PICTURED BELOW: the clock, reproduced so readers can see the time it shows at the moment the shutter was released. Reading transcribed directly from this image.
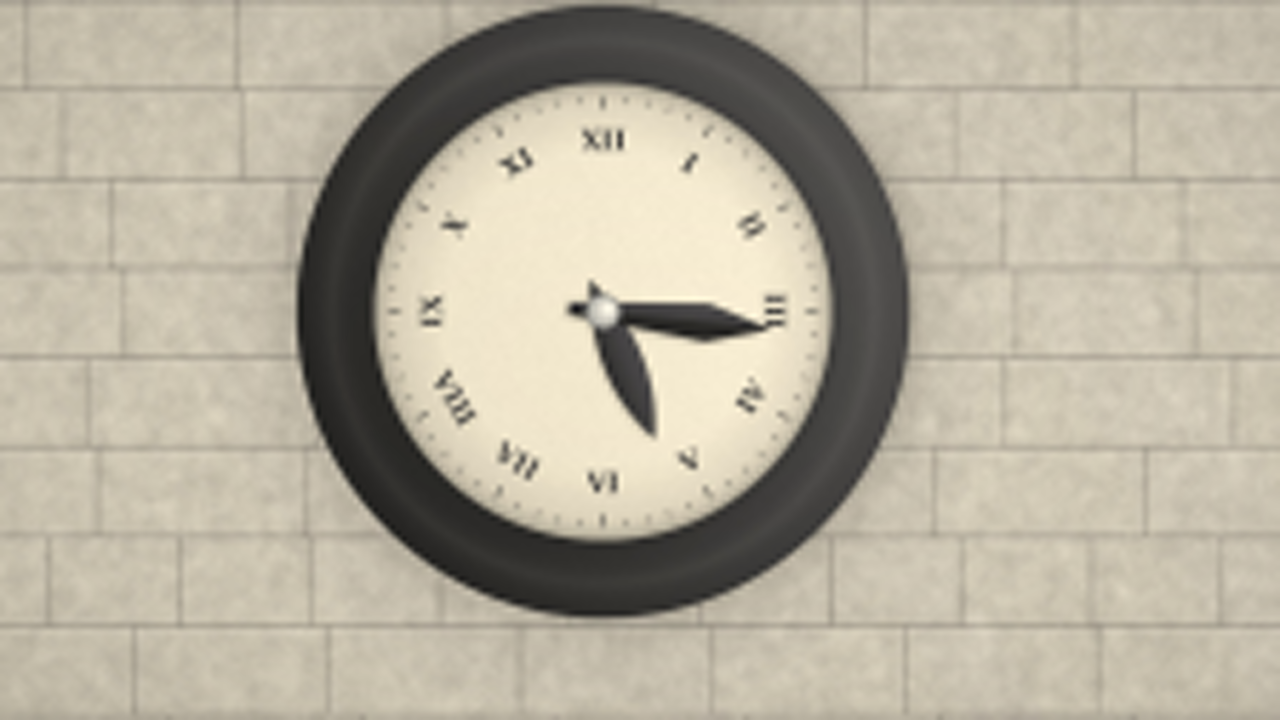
5:16
